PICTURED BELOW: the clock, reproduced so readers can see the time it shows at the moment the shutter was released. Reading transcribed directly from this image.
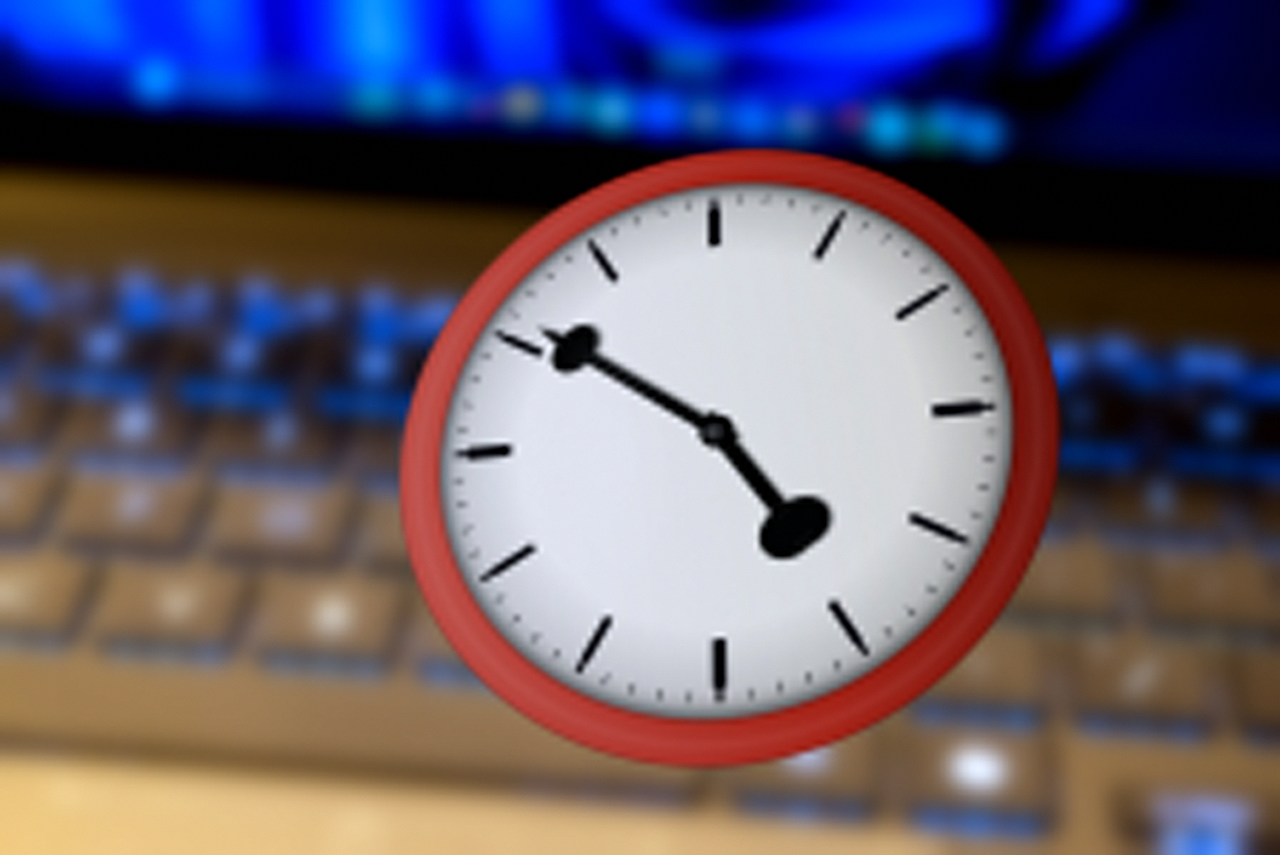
4:51
